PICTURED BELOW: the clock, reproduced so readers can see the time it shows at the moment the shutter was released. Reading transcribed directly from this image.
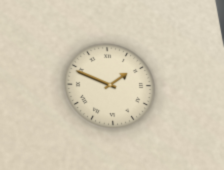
1:49
